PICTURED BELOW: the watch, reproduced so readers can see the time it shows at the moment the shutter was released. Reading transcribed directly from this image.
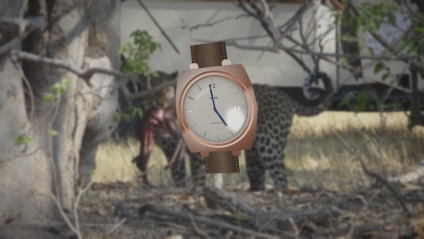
4:59
